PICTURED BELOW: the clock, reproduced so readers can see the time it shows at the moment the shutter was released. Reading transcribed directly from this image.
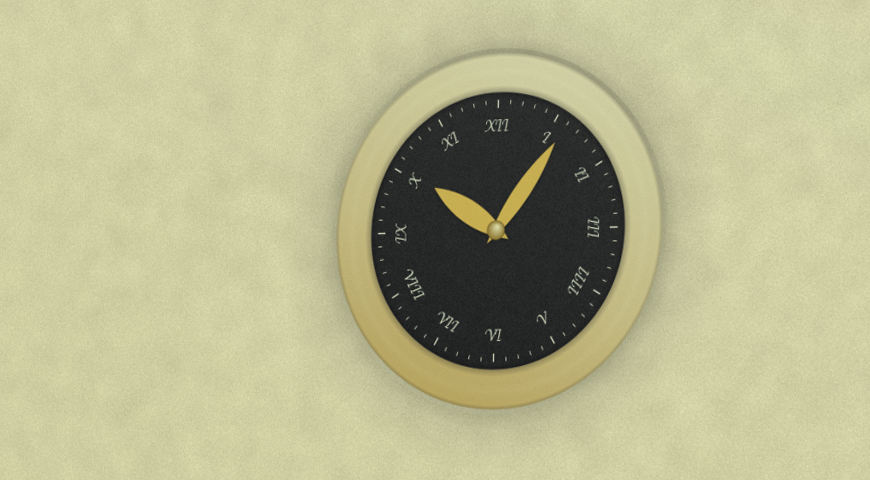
10:06
